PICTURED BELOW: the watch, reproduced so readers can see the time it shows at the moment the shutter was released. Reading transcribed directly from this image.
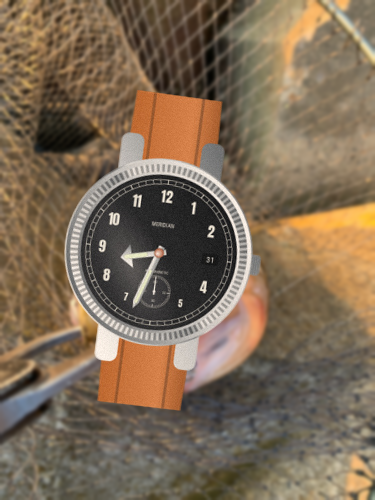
8:33
